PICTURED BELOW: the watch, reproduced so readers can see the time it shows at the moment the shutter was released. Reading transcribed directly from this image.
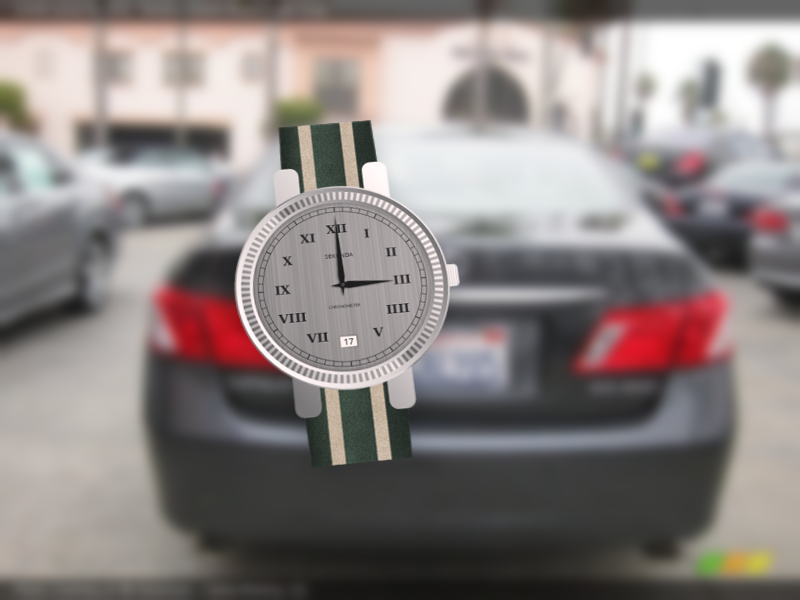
3:00
